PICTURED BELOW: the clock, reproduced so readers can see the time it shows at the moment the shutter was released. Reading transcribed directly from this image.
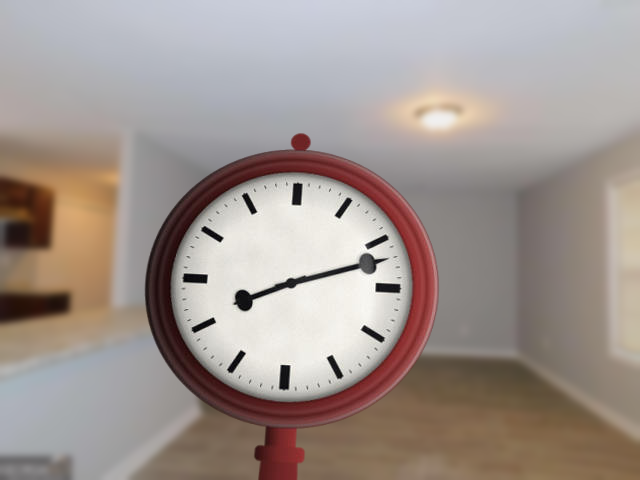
8:12
